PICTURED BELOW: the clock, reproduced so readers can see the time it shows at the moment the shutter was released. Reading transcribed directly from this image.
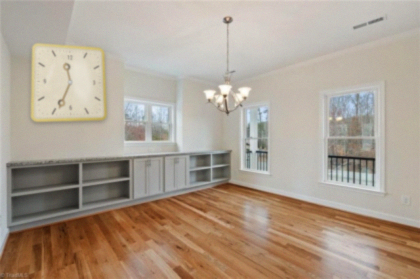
11:34
